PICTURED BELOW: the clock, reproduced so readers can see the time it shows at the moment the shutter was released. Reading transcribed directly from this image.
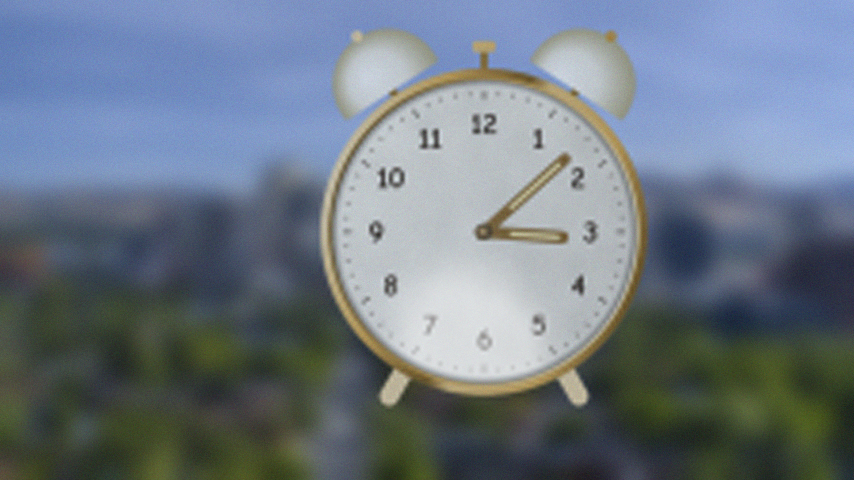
3:08
